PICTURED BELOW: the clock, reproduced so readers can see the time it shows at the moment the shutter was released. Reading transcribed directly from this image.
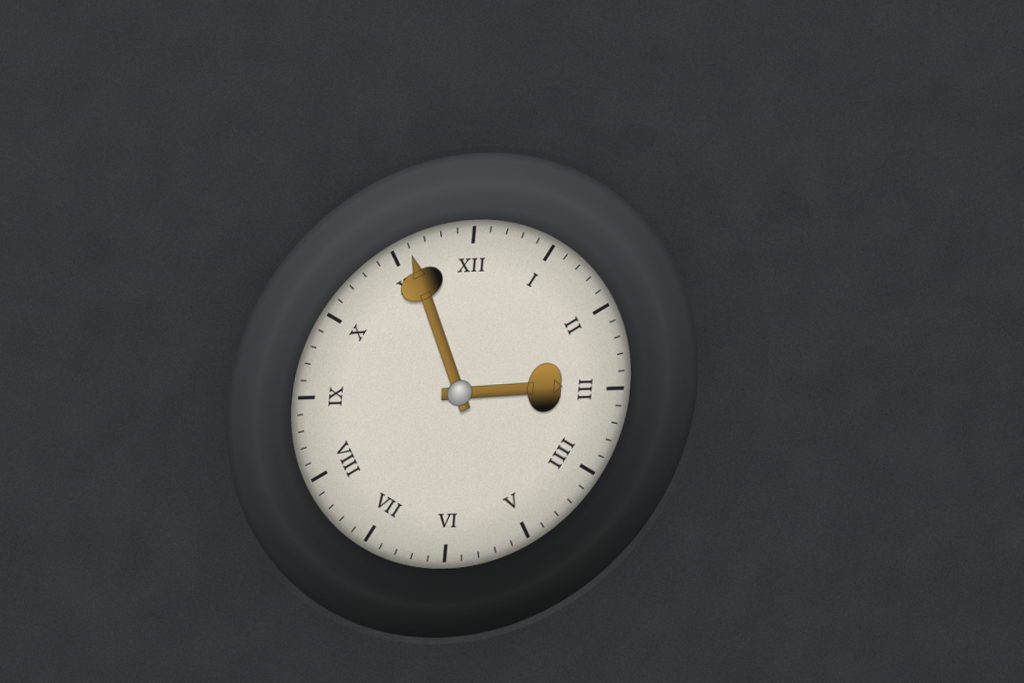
2:56
